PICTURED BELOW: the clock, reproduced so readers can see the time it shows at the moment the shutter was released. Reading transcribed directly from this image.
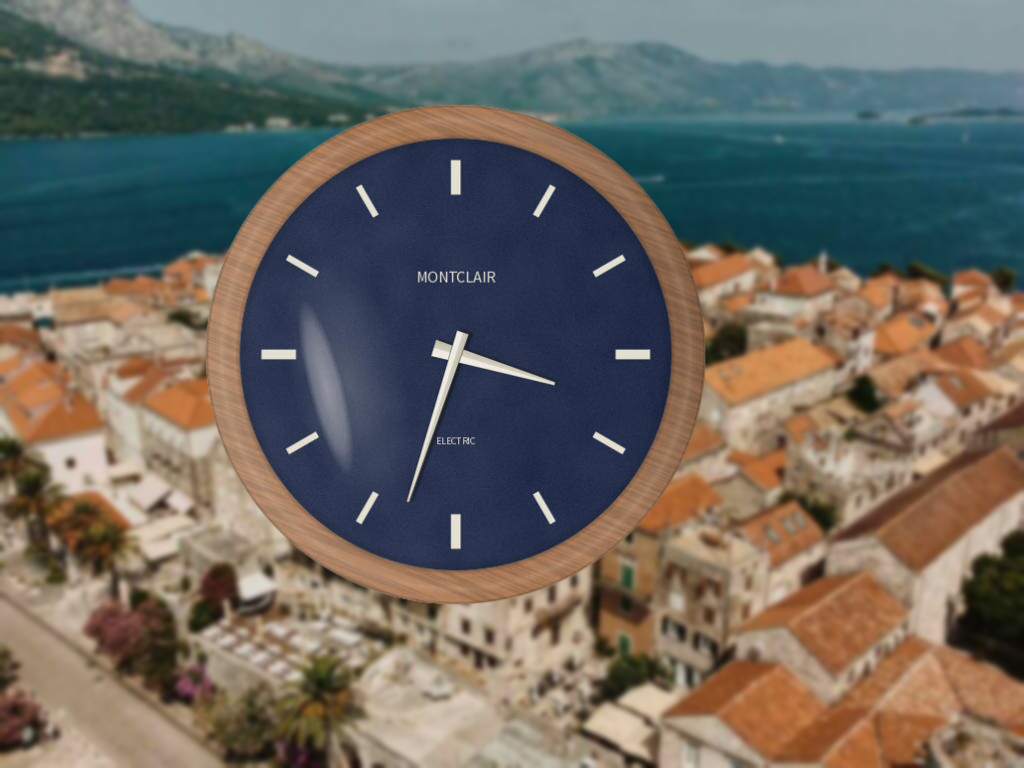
3:33
